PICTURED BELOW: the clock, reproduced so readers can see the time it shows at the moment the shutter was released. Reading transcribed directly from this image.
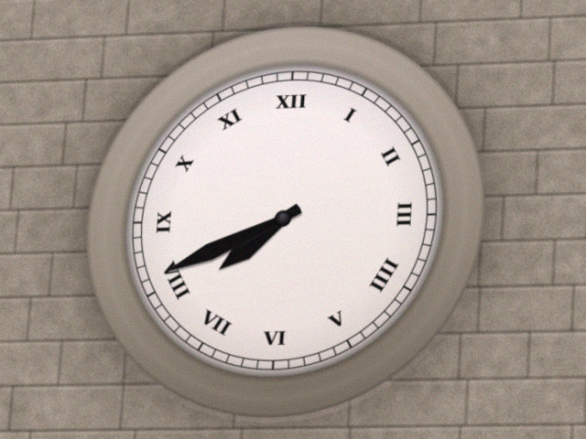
7:41
